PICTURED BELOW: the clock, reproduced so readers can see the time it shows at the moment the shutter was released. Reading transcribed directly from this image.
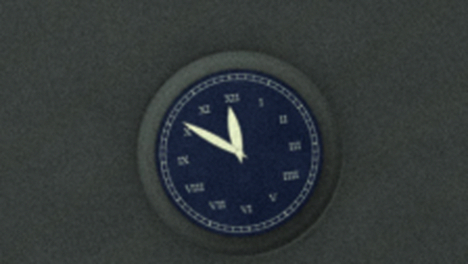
11:51
